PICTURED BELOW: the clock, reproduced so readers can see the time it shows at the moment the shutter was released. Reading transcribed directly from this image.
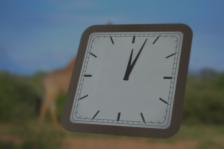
12:03
